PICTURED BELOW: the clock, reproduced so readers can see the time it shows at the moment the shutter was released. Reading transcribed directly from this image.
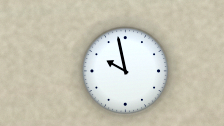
9:58
